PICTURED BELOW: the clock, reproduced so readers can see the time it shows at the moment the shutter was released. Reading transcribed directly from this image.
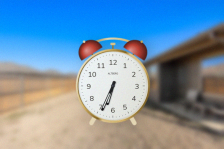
6:34
